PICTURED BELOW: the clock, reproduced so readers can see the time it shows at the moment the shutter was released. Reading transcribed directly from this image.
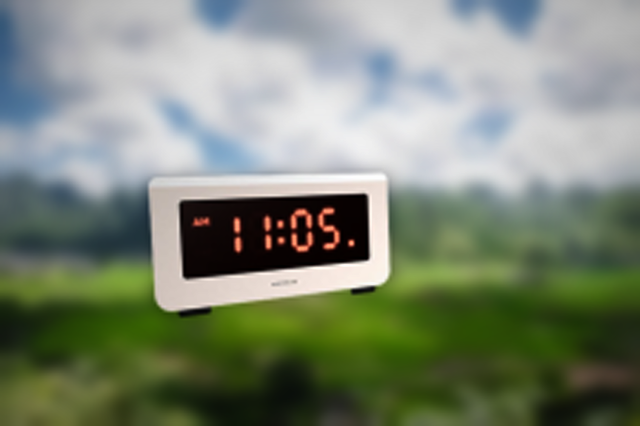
11:05
